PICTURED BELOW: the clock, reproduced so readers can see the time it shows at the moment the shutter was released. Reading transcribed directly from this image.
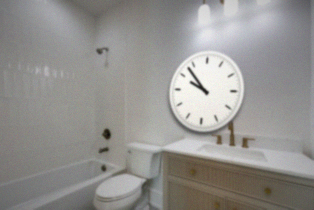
9:53
